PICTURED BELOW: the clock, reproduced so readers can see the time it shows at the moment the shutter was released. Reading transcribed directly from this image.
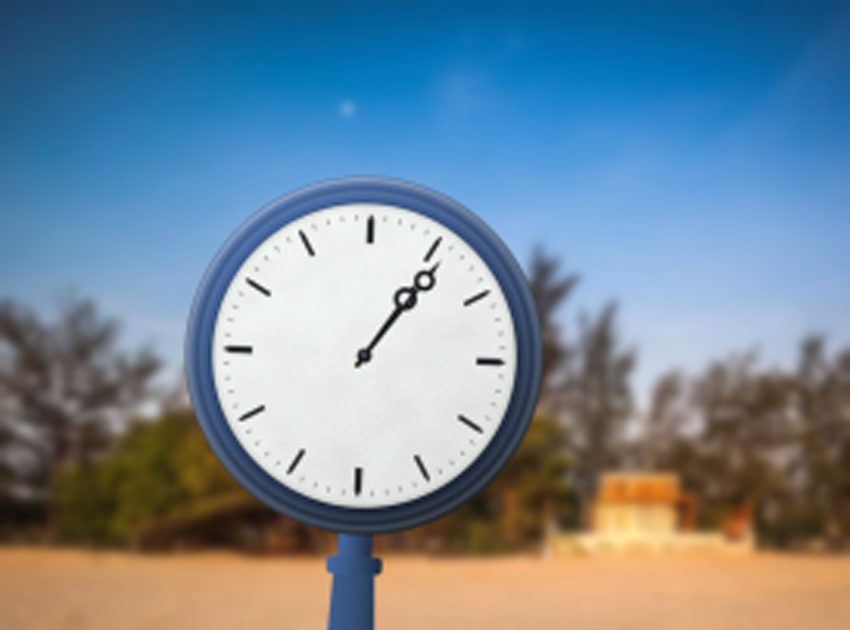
1:06
